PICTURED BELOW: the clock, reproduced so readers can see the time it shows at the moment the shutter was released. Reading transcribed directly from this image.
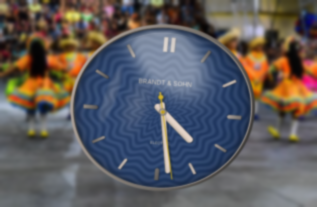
4:28:28
